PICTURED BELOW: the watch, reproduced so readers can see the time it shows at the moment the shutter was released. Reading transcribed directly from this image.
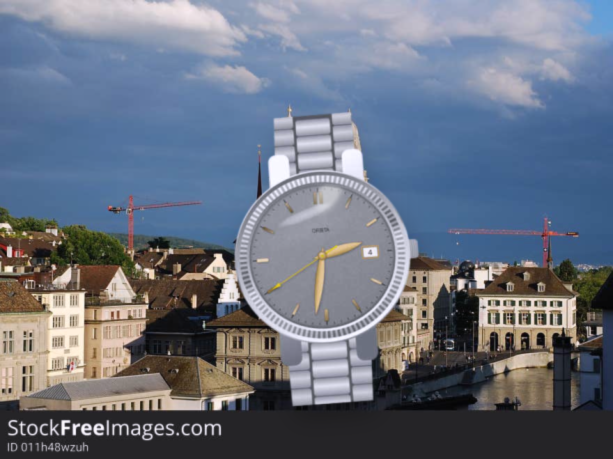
2:31:40
